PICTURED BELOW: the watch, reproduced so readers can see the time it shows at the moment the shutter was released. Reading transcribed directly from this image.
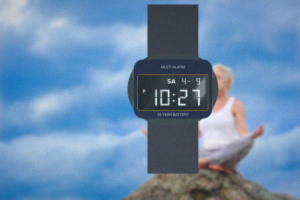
10:27
